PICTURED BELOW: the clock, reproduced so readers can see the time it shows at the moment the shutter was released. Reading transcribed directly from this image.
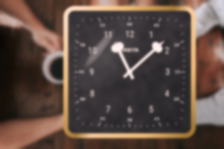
11:08
